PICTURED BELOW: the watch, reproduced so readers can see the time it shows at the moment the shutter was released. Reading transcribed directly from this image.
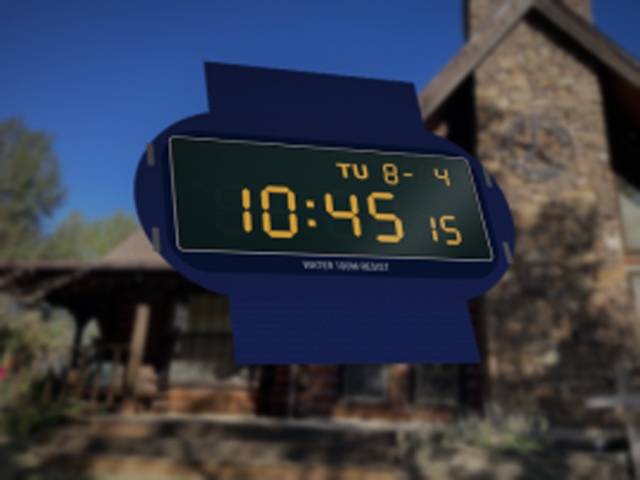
10:45:15
